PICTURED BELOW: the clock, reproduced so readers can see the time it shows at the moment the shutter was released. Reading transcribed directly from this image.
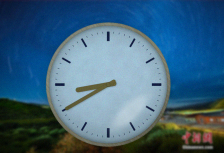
8:40
